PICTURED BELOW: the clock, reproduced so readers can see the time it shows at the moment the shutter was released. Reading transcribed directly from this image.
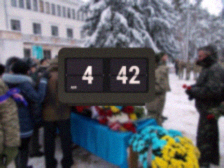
4:42
